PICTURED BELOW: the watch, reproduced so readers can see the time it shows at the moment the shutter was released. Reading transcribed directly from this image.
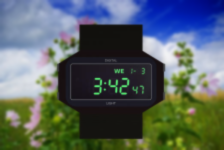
3:42:47
